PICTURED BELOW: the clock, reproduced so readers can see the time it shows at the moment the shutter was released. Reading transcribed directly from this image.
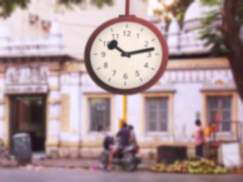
10:13
